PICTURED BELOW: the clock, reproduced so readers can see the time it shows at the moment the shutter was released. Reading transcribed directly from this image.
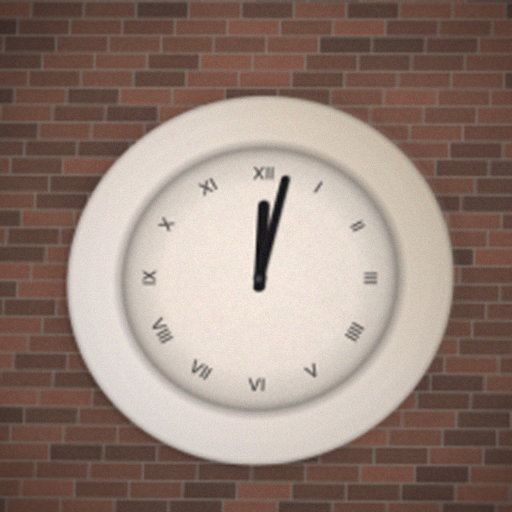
12:02
